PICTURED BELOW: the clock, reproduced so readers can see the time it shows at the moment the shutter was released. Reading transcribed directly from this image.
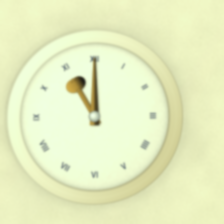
11:00
